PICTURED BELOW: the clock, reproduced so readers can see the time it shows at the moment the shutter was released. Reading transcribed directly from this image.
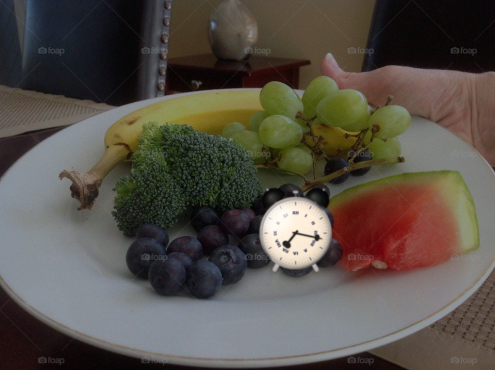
7:17
